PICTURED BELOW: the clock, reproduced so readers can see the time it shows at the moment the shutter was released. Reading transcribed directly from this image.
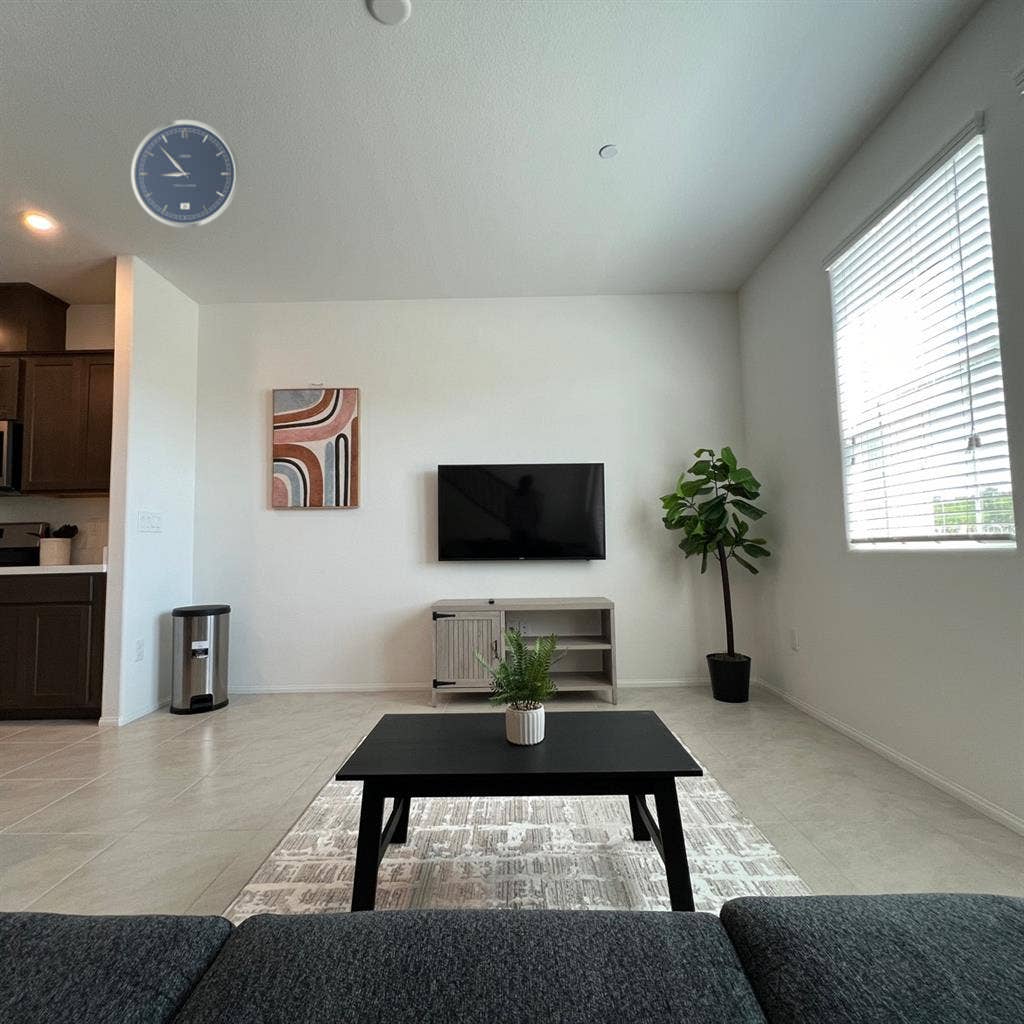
8:53
